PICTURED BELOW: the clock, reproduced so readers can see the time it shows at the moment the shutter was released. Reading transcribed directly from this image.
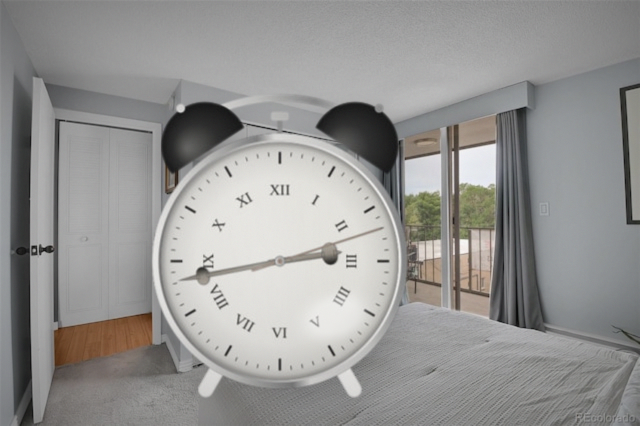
2:43:12
